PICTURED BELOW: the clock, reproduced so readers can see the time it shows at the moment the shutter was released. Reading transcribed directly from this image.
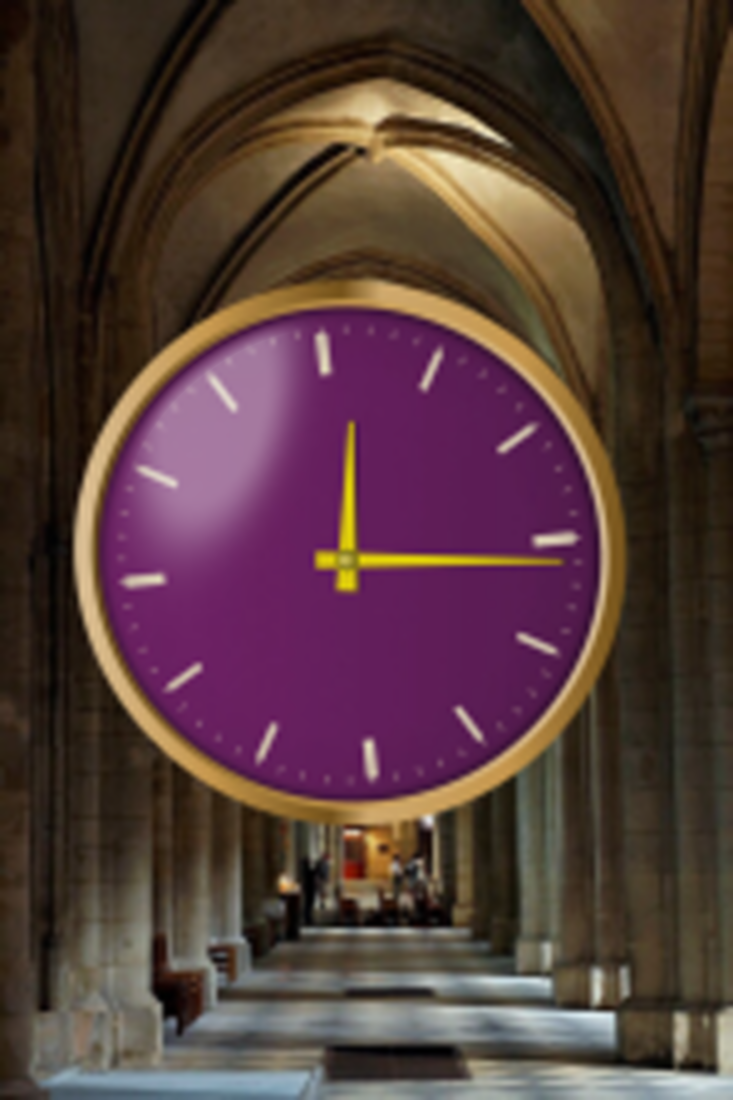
12:16
